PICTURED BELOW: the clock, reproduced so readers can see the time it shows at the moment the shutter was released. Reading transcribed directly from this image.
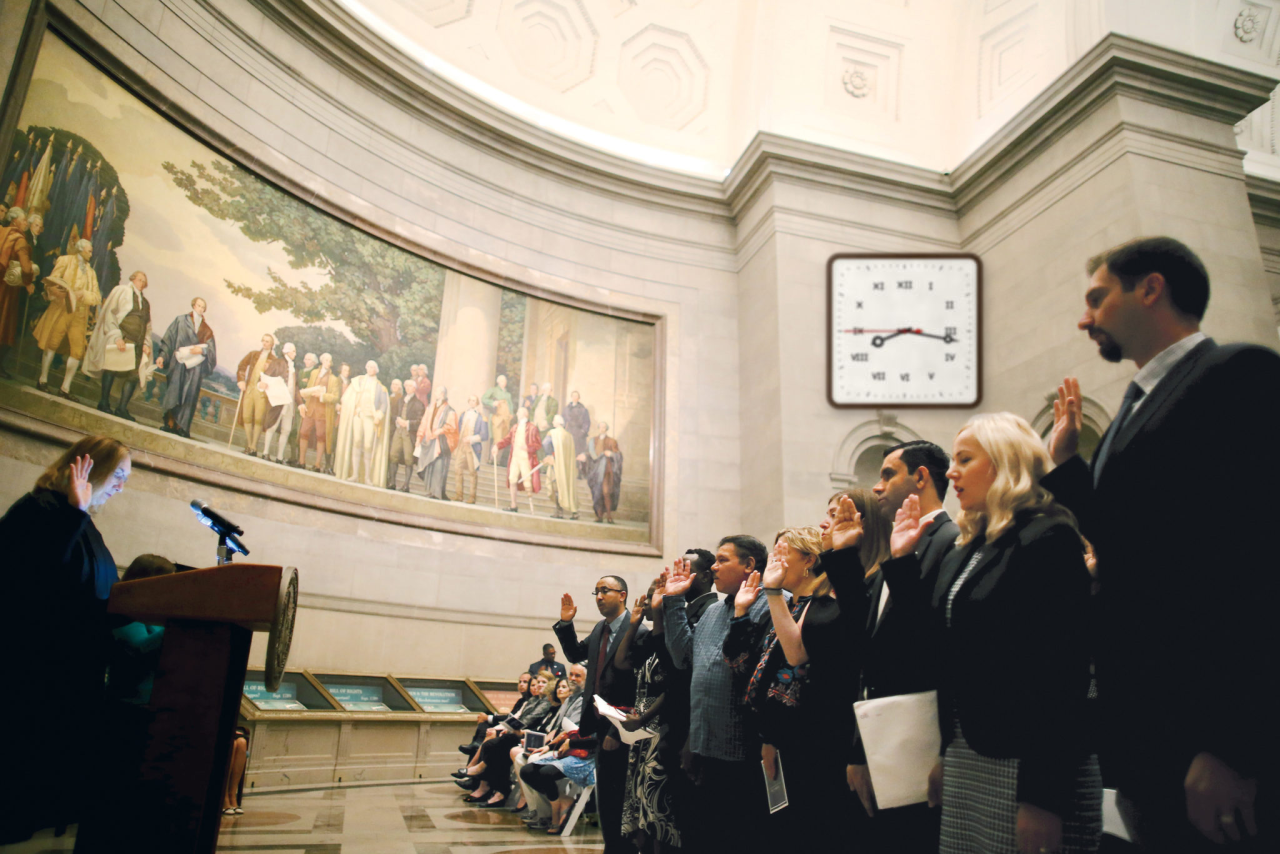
8:16:45
